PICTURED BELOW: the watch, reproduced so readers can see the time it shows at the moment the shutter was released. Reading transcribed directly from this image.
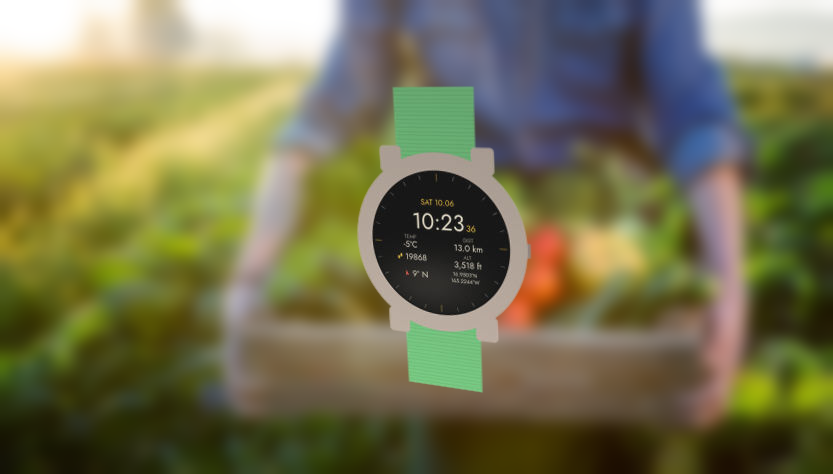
10:23:36
